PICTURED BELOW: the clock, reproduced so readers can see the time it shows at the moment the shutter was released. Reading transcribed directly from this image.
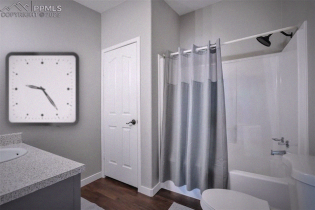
9:24
